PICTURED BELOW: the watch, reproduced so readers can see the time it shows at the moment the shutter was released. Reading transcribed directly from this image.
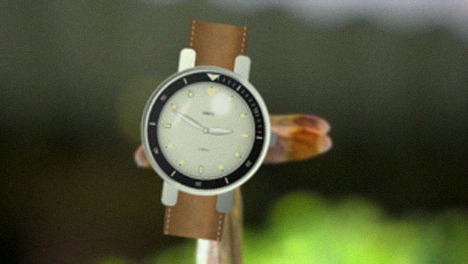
2:49
